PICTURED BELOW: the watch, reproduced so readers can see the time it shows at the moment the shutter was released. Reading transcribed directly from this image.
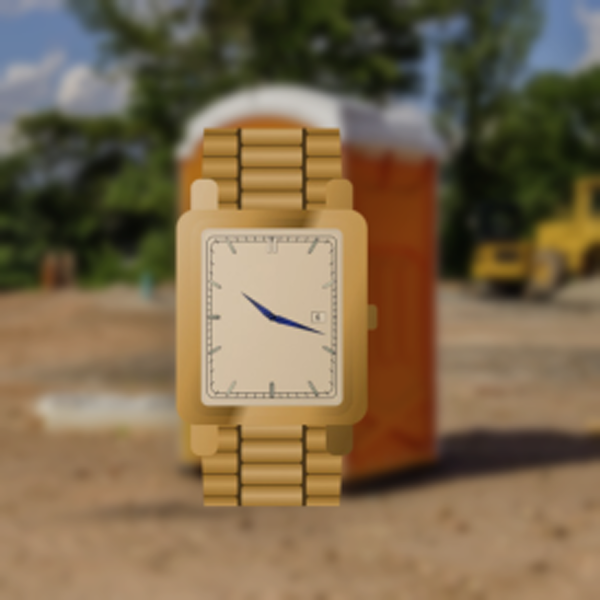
10:18
